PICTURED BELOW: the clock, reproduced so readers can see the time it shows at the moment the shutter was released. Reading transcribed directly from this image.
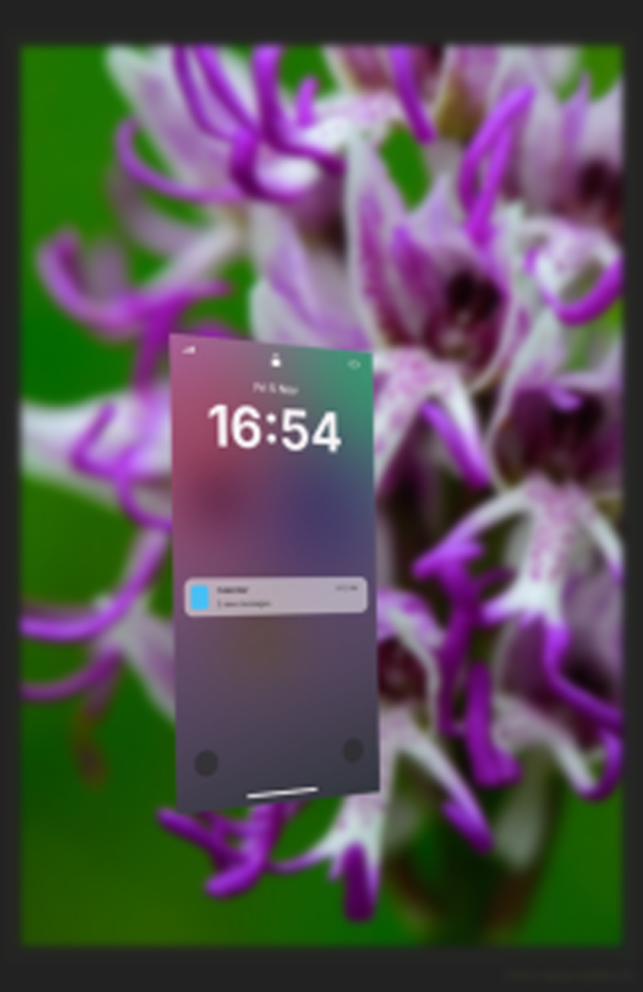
16:54
